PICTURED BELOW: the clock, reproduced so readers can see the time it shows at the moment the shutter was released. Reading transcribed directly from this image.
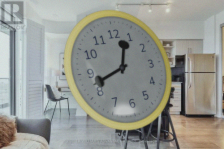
12:42
